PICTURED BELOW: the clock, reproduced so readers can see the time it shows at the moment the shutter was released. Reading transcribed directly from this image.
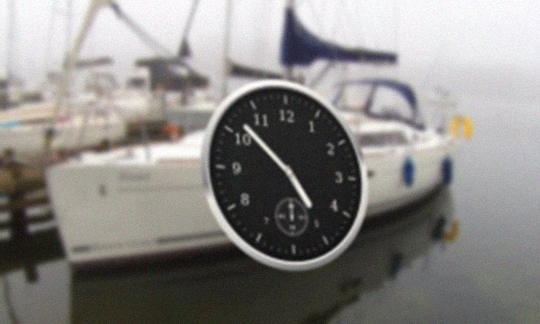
4:52
